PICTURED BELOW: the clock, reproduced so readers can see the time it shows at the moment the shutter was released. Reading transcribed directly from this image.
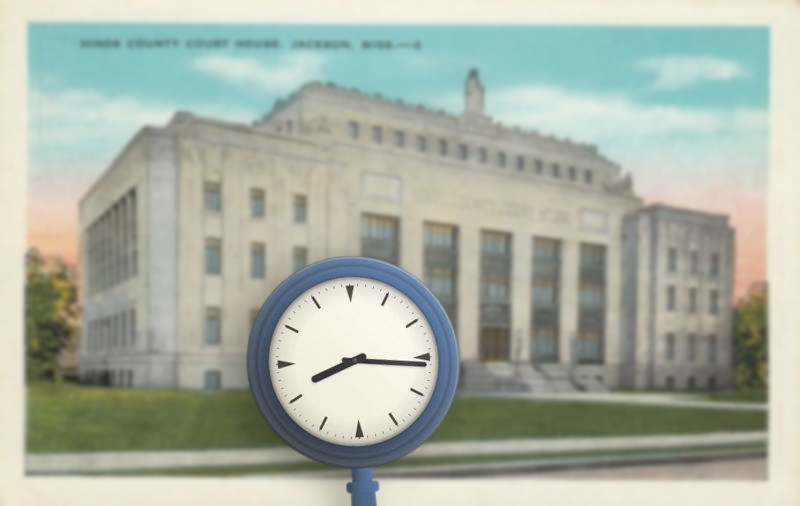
8:16
